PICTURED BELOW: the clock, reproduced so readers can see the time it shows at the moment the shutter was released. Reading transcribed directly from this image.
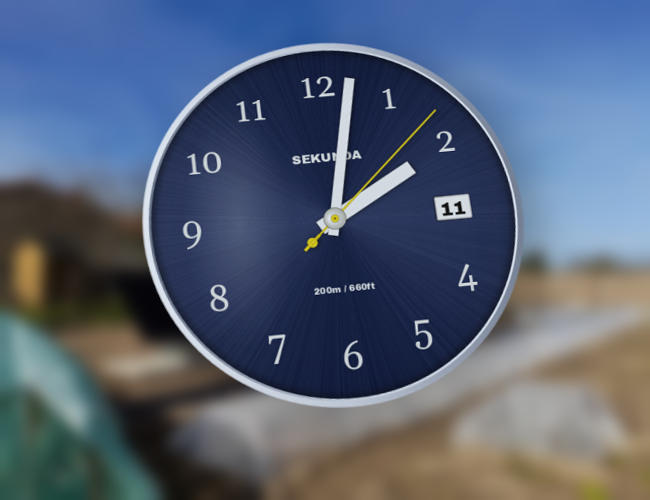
2:02:08
